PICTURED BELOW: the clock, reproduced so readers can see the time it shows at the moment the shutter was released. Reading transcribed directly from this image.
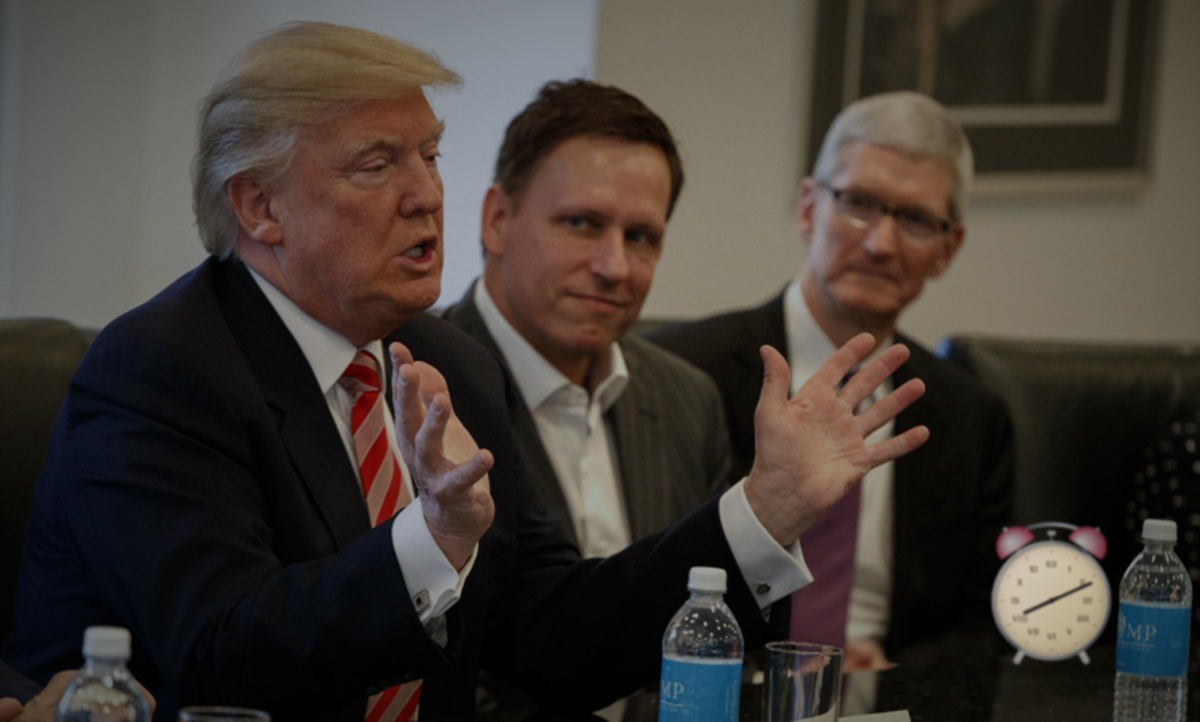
8:11
